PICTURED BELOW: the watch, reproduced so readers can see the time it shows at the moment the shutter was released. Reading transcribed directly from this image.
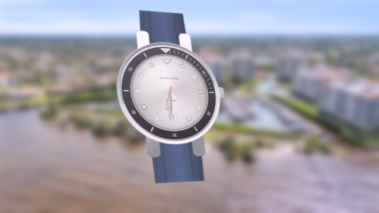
6:31
